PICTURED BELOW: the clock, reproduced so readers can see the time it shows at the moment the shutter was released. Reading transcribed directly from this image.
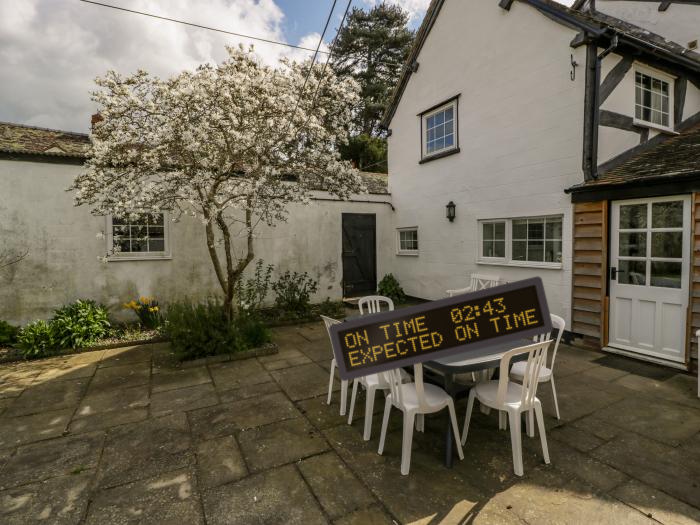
2:43
